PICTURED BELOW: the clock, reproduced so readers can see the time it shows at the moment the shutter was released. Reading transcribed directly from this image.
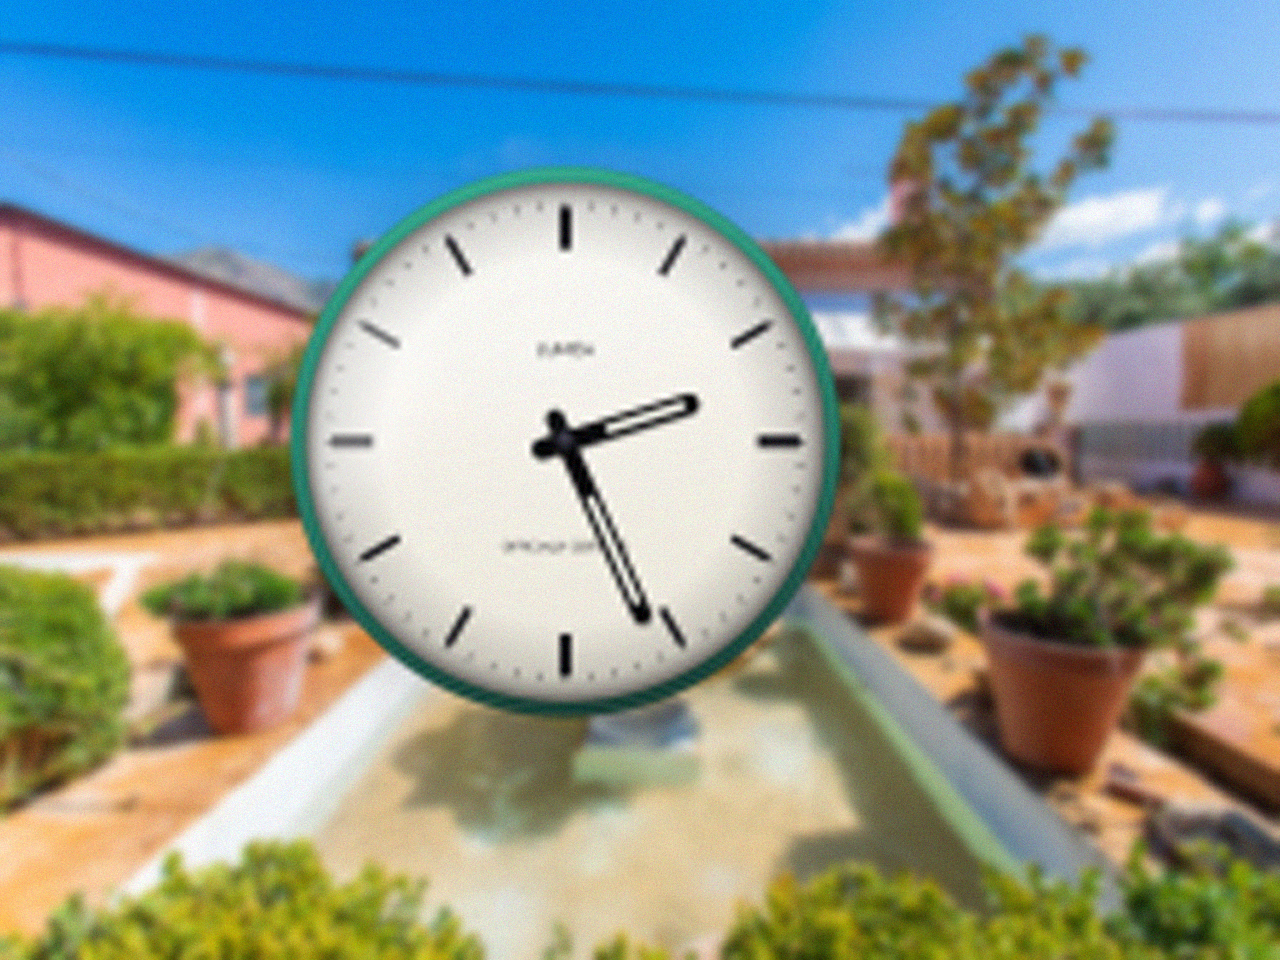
2:26
